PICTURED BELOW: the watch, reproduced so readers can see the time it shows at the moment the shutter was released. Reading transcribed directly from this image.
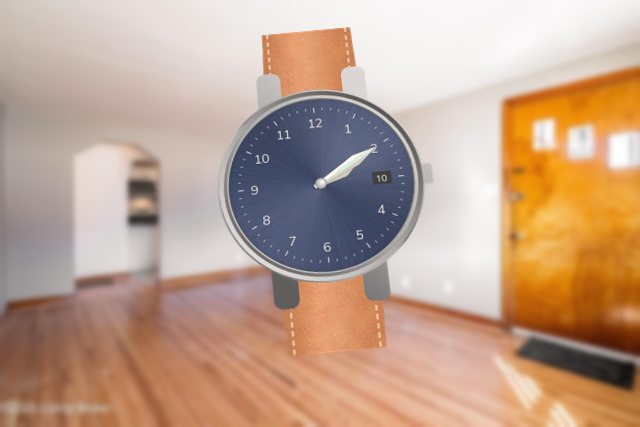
2:10
